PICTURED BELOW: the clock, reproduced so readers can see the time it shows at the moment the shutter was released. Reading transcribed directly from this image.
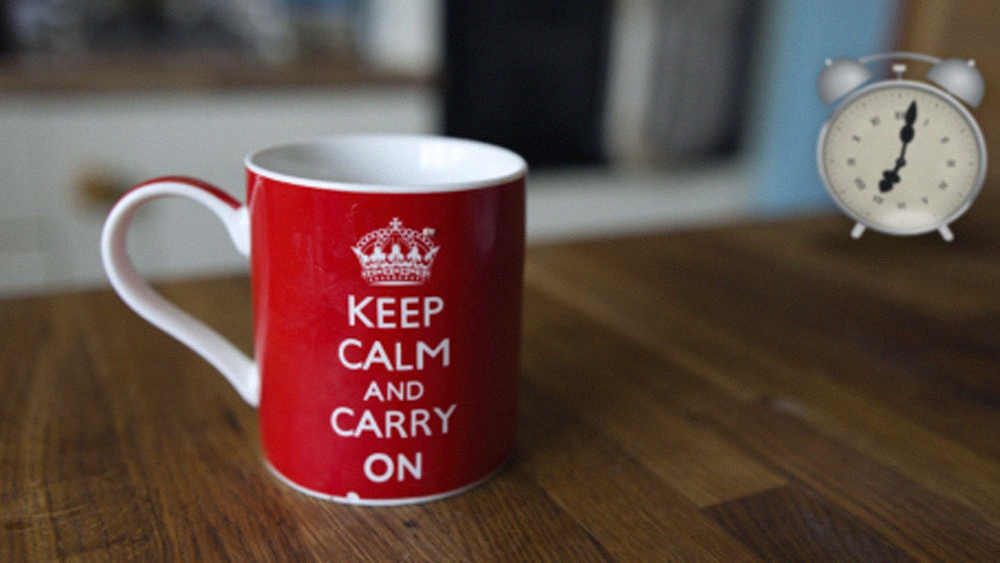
7:02
